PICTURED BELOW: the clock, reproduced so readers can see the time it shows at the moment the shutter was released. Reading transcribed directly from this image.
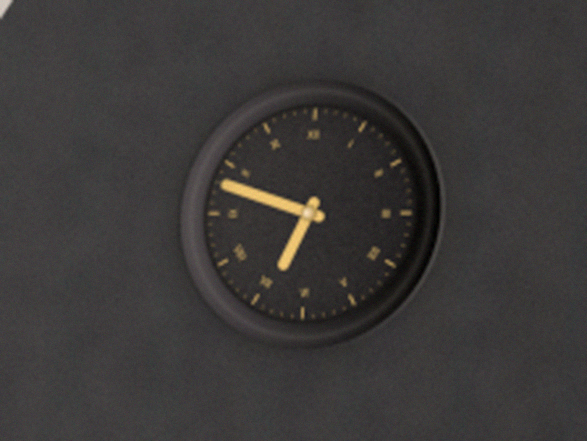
6:48
